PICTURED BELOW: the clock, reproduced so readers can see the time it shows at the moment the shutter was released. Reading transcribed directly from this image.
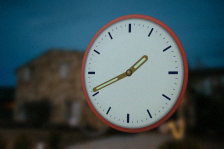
1:41
